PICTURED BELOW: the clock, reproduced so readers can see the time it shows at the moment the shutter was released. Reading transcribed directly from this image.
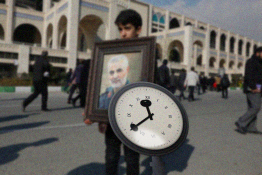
11:39
